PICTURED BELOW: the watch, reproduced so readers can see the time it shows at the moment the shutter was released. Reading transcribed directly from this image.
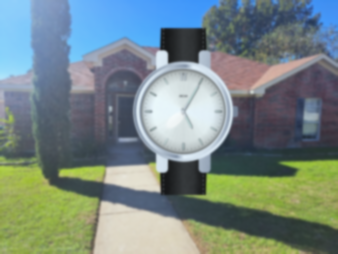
5:05
